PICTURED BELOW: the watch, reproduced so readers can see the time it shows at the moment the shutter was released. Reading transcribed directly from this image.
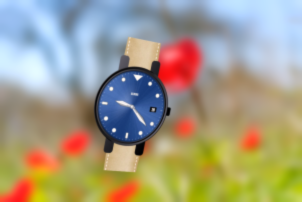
9:22
